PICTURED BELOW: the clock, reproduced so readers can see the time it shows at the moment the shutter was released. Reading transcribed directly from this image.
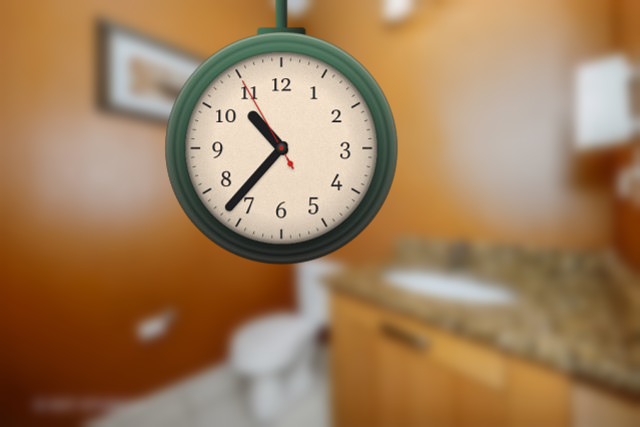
10:36:55
